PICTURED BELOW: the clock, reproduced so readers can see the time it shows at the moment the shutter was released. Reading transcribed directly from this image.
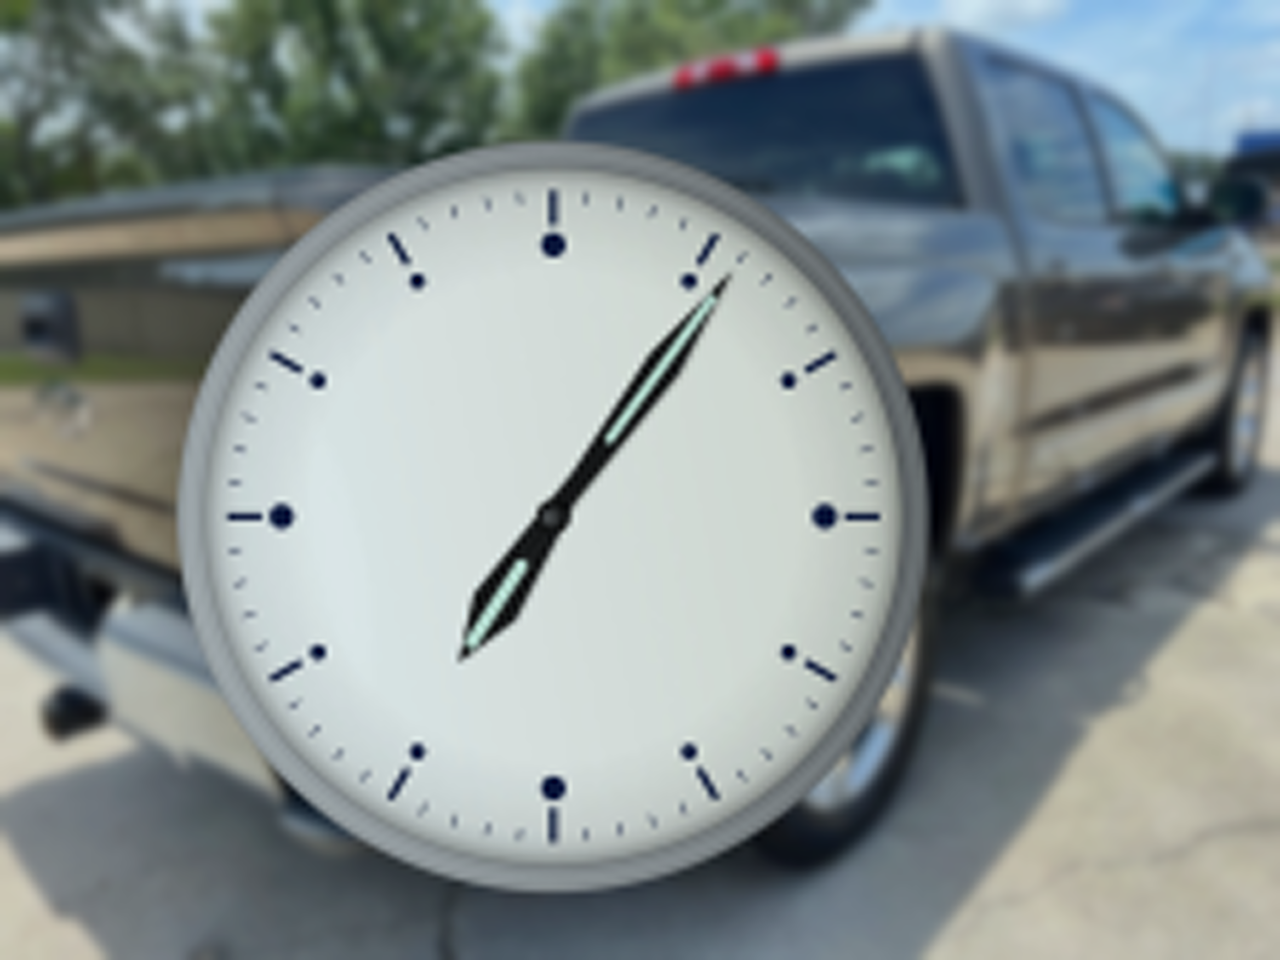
7:06
